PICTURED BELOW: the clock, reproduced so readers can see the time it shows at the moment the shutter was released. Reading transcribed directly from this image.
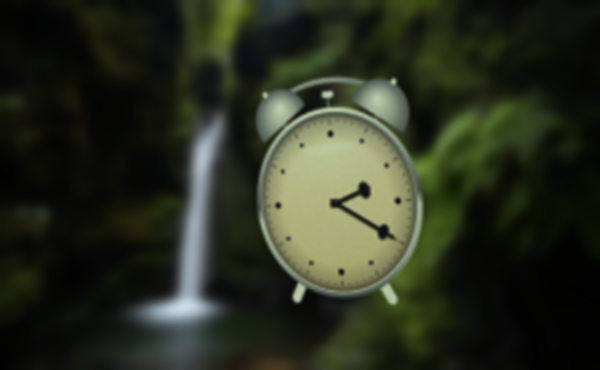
2:20
